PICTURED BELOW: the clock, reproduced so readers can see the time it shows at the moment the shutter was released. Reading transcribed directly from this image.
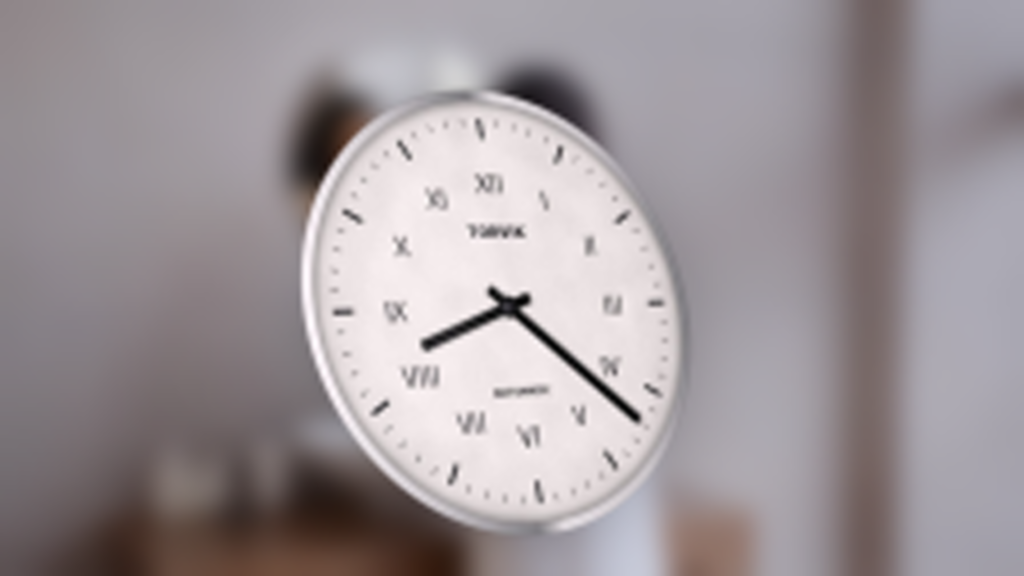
8:22
